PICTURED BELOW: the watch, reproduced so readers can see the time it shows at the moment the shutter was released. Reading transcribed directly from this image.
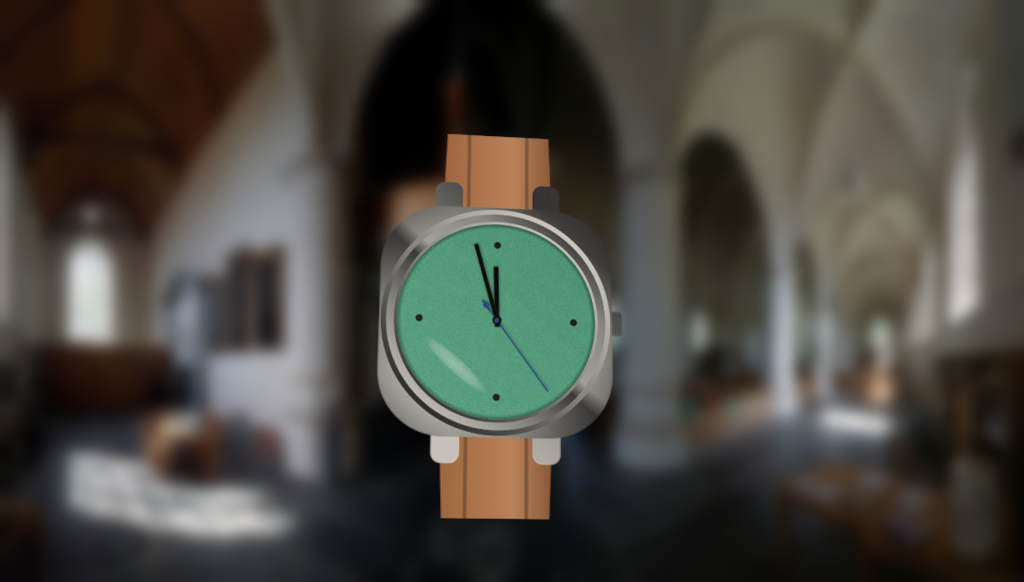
11:57:24
